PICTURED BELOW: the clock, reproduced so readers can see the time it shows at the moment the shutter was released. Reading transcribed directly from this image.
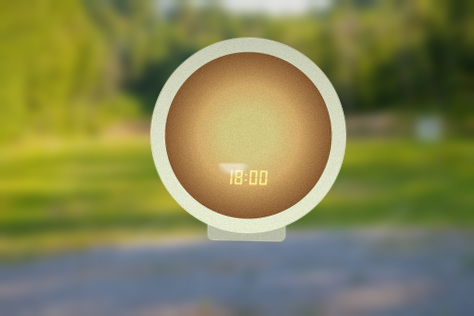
18:00
